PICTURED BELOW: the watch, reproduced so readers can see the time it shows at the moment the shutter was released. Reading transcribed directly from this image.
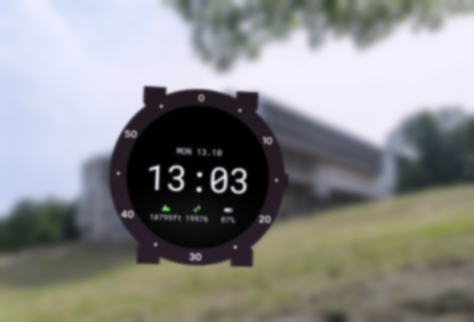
13:03
